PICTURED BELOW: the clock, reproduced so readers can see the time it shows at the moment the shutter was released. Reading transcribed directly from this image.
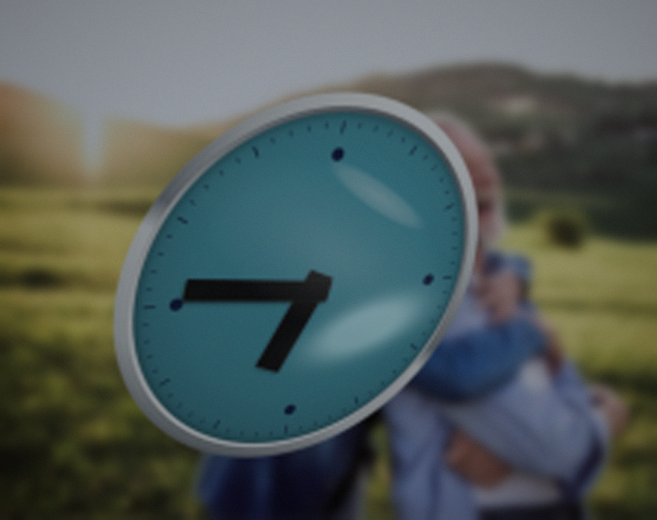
6:46
